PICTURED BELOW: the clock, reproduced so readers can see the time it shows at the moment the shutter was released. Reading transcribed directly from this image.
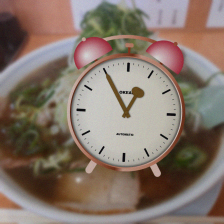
12:55
